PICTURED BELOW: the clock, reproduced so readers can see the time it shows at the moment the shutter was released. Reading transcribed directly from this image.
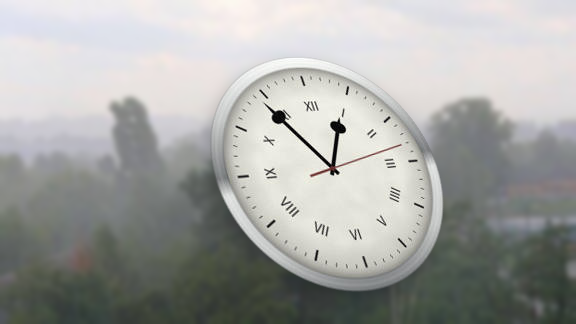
12:54:13
